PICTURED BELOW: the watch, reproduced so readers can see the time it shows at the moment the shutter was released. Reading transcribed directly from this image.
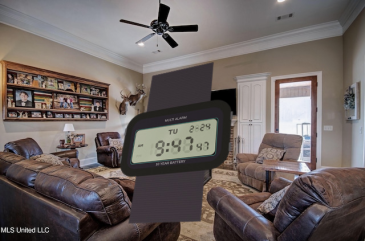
9:47:47
